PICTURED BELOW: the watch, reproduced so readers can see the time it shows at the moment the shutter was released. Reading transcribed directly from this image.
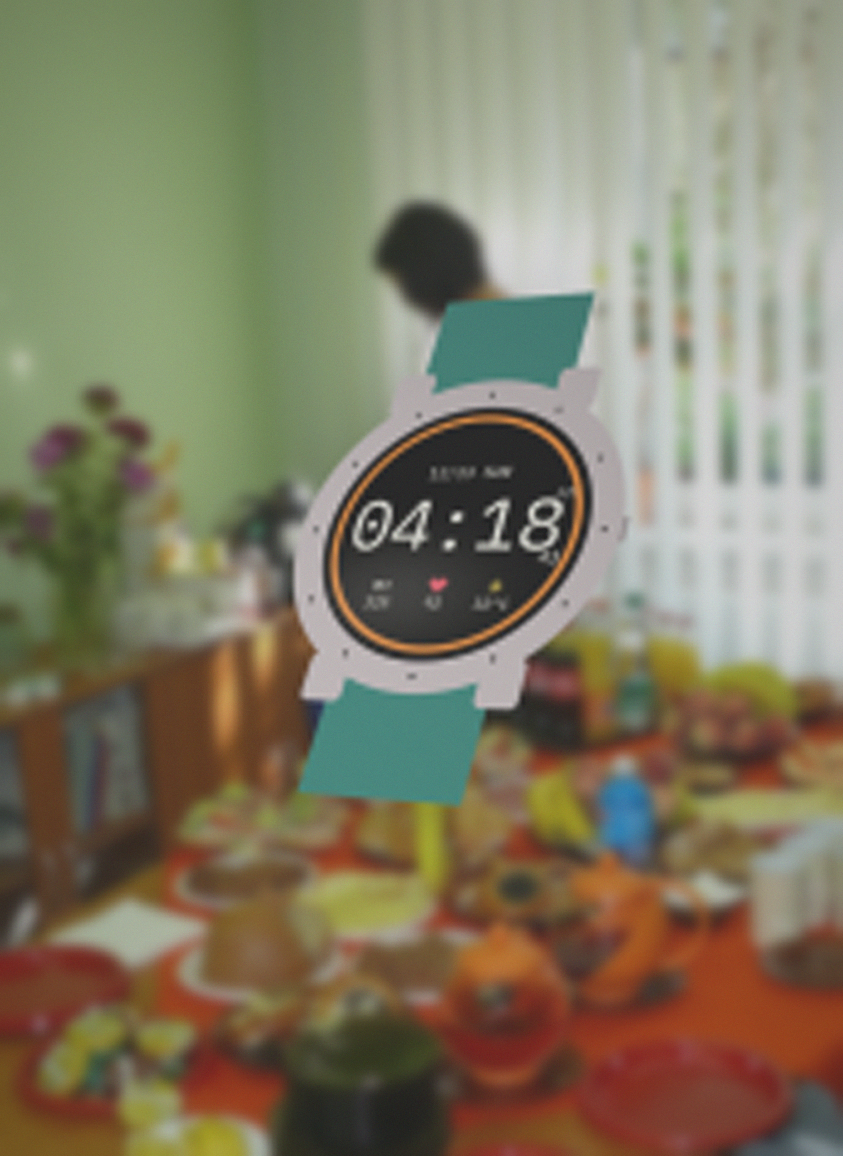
4:18
